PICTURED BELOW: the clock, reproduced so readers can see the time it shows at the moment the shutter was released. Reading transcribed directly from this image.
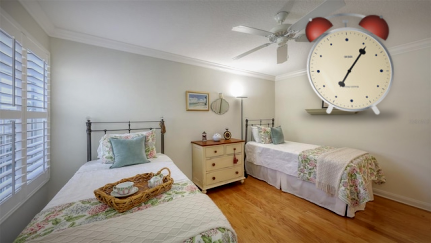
7:06
